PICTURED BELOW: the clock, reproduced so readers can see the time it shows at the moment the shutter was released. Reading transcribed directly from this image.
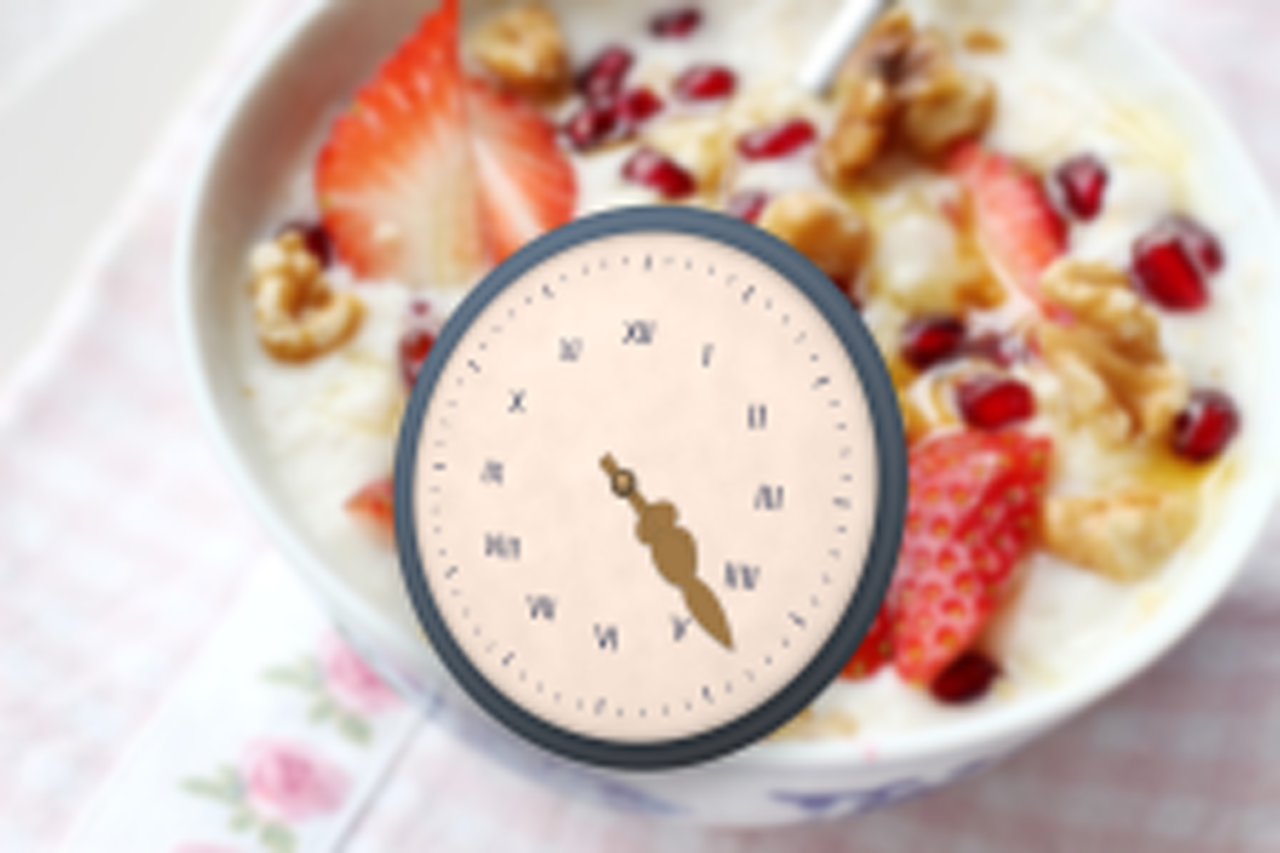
4:23
